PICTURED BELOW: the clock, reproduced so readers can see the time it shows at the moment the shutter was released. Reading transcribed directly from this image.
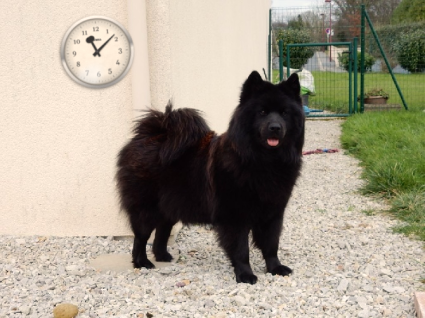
11:08
